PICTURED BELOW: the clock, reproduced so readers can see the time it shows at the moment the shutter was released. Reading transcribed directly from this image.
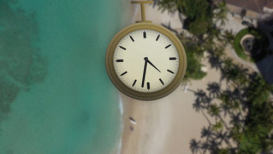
4:32
